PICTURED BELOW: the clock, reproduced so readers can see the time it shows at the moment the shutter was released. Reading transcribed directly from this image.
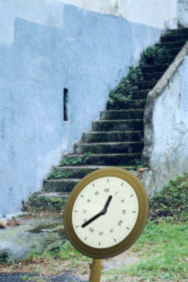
12:39
